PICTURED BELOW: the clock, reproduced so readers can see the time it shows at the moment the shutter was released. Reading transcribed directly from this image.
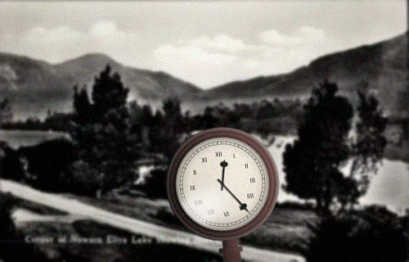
12:24
